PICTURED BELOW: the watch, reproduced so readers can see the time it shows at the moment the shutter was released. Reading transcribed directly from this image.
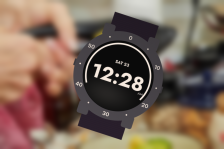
12:28
